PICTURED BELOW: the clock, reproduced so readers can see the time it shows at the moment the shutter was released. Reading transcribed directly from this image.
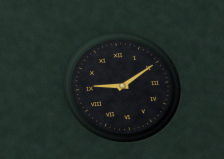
9:10
